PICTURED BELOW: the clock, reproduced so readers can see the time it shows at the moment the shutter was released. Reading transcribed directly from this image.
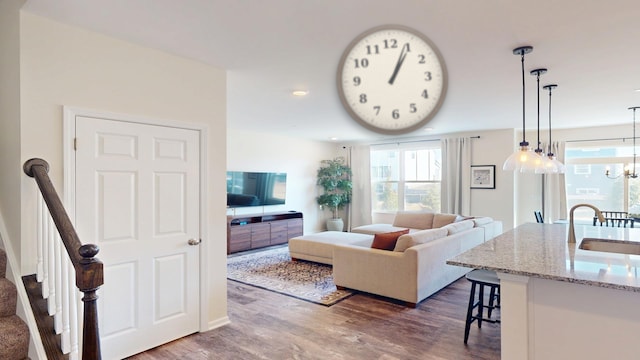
1:04
